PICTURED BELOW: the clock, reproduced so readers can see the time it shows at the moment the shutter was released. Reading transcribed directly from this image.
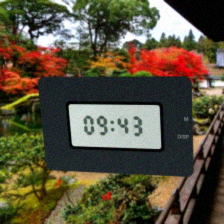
9:43
